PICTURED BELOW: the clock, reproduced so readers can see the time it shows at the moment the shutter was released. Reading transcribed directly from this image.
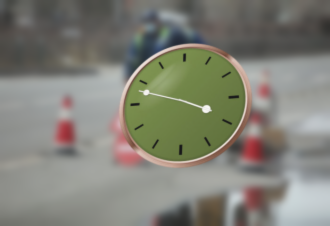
3:48
